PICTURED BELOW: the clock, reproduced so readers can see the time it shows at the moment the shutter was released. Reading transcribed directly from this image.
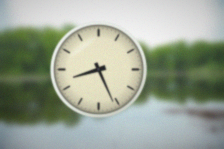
8:26
